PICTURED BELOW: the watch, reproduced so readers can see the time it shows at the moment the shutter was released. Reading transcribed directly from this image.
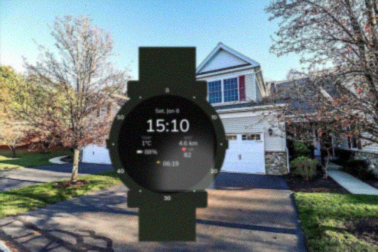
15:10
